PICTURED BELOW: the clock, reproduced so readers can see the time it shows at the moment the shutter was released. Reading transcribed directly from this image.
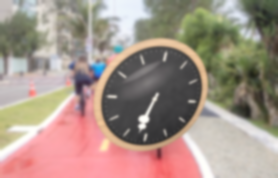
6:32
